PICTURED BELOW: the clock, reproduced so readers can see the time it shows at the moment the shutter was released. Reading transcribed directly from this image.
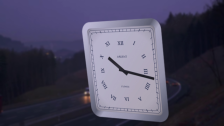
10:17
